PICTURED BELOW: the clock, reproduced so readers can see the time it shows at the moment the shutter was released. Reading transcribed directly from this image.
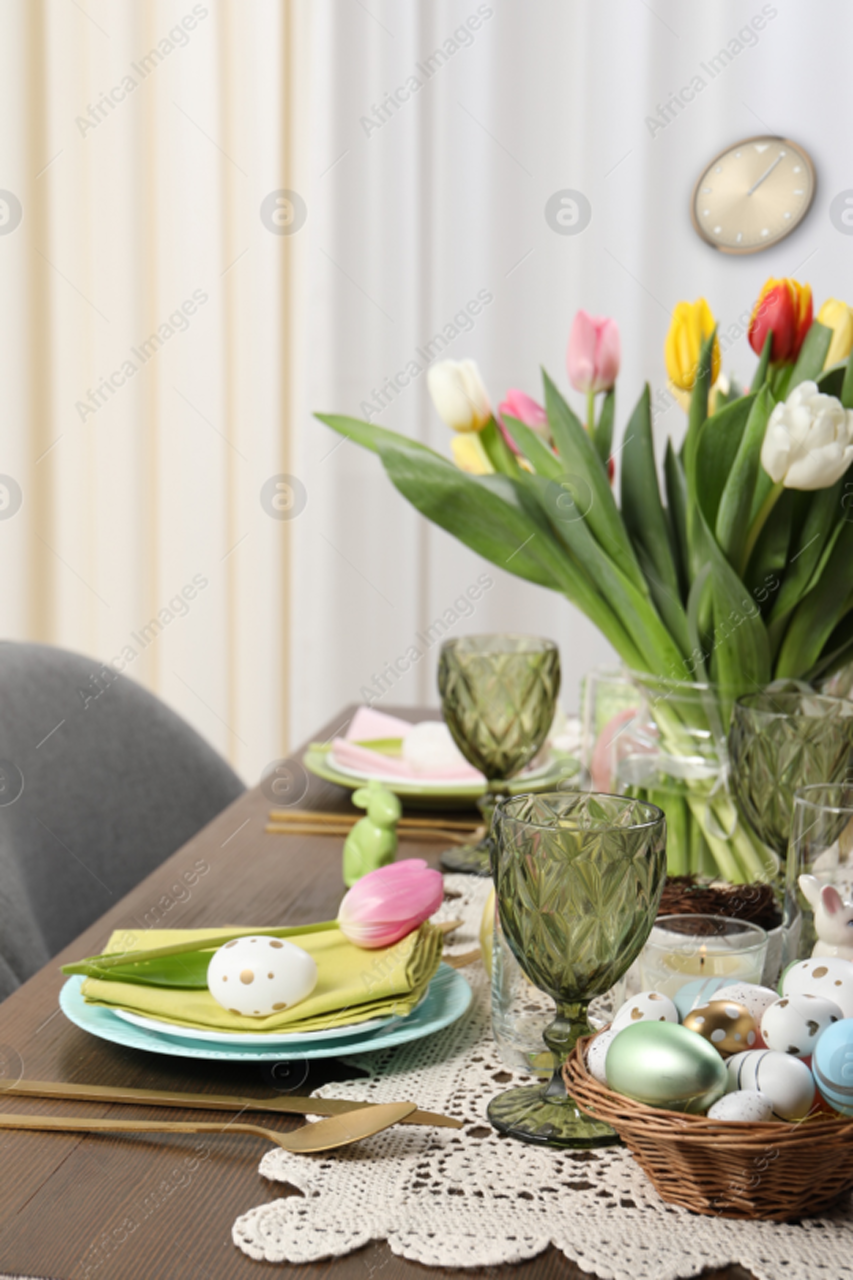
1:05
